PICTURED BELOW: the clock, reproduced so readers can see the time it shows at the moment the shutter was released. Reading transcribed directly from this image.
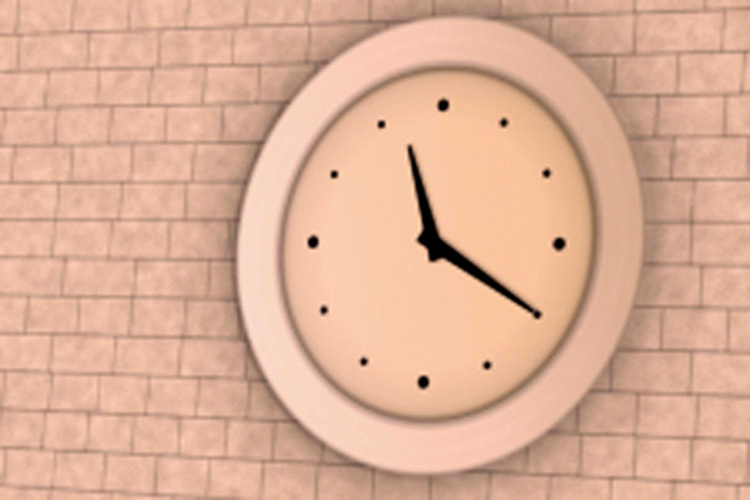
11:20
